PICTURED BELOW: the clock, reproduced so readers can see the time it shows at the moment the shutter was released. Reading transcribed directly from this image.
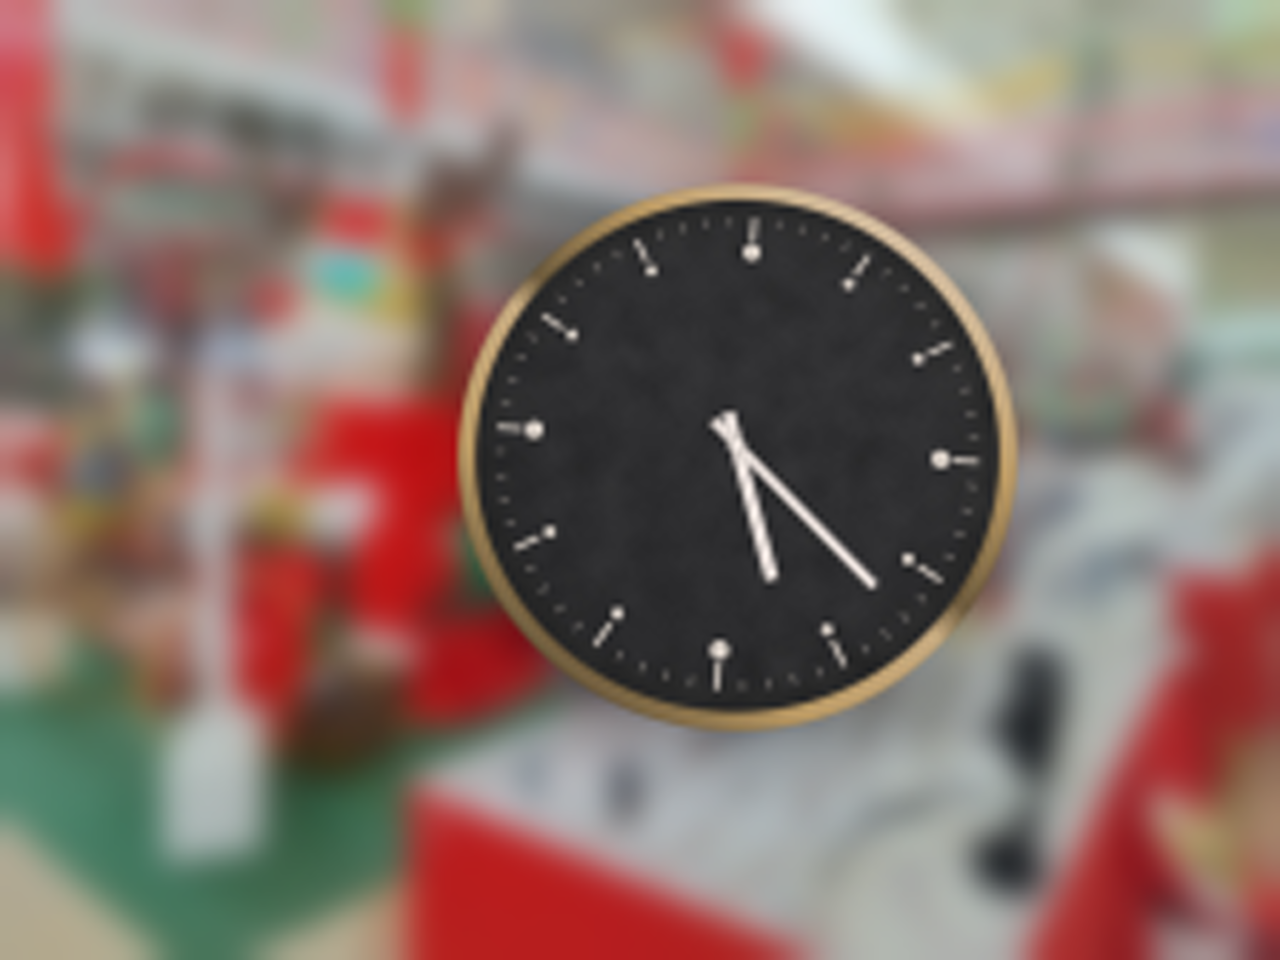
5:22
